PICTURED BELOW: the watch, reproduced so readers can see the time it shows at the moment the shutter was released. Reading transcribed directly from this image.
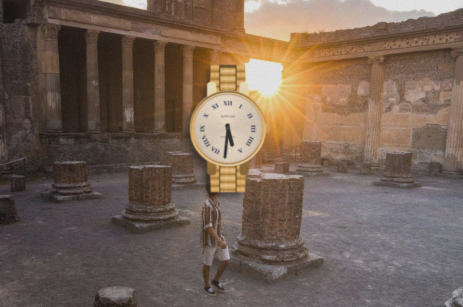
5:31
